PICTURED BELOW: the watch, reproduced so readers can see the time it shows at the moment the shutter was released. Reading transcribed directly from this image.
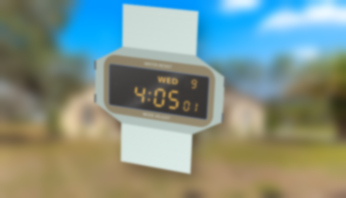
4:05
